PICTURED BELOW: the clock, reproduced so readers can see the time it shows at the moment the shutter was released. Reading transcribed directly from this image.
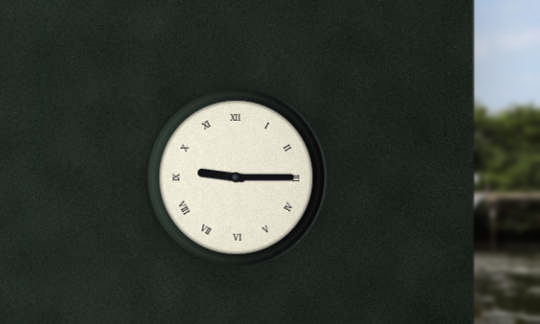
9:15
